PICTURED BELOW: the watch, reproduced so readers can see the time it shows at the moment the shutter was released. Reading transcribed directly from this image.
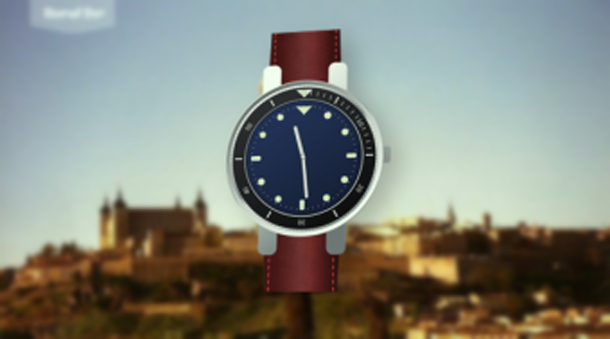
11:29
